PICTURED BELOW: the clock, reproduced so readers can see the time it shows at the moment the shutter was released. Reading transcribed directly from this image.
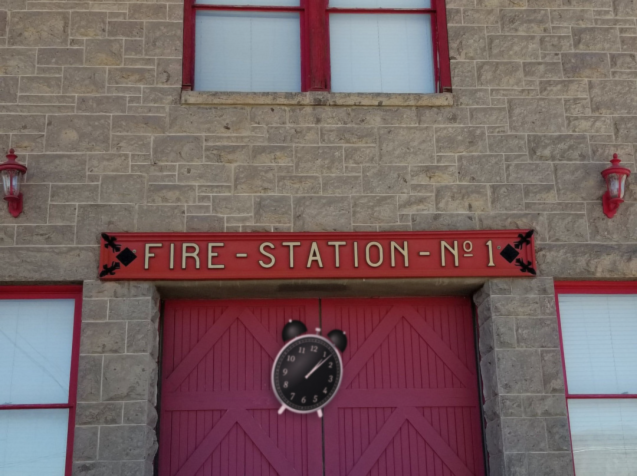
1:07
